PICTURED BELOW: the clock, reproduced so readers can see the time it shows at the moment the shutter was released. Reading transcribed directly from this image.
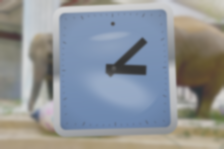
3:08
